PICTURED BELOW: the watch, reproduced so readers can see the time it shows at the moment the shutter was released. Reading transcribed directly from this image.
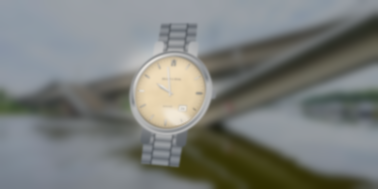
9:58
